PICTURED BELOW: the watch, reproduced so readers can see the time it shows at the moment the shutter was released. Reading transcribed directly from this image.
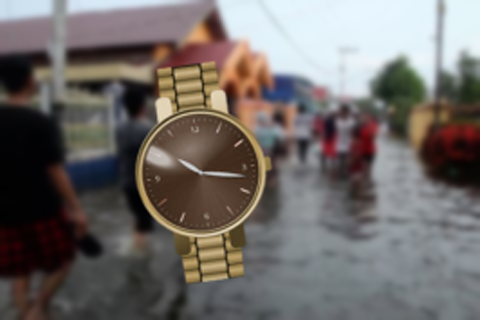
10:17
